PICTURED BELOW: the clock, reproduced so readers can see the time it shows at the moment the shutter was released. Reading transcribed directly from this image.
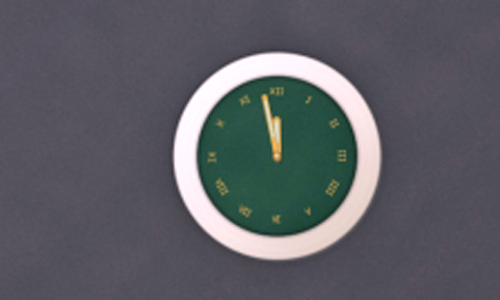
11:58
